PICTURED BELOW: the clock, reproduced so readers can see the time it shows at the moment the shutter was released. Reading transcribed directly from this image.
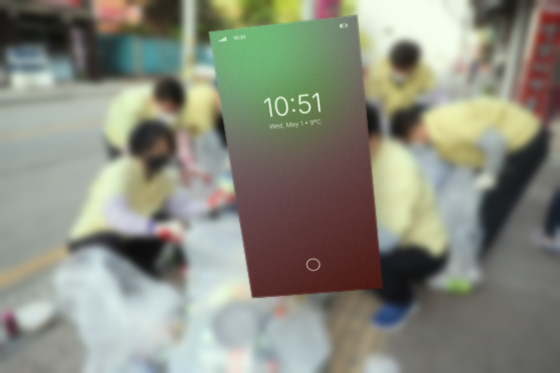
10:51
